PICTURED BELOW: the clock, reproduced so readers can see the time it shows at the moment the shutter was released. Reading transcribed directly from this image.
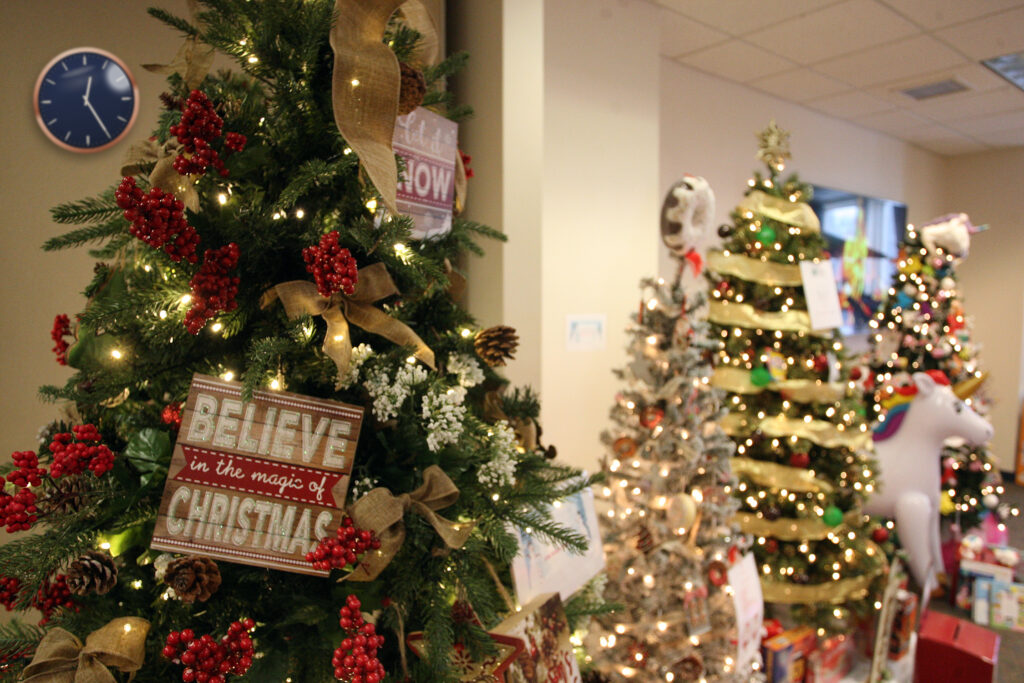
12:25
